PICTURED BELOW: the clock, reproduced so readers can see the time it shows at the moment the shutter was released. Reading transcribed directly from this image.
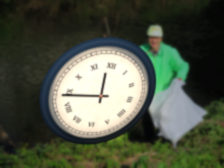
11:44
